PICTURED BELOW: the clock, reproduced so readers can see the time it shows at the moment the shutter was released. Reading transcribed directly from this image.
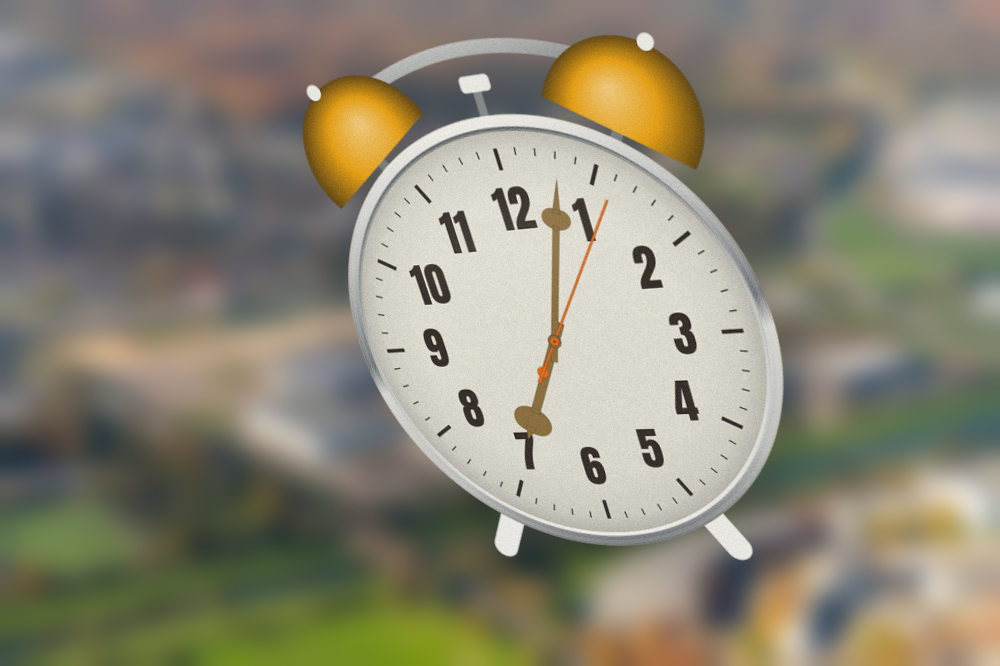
7:03:06
